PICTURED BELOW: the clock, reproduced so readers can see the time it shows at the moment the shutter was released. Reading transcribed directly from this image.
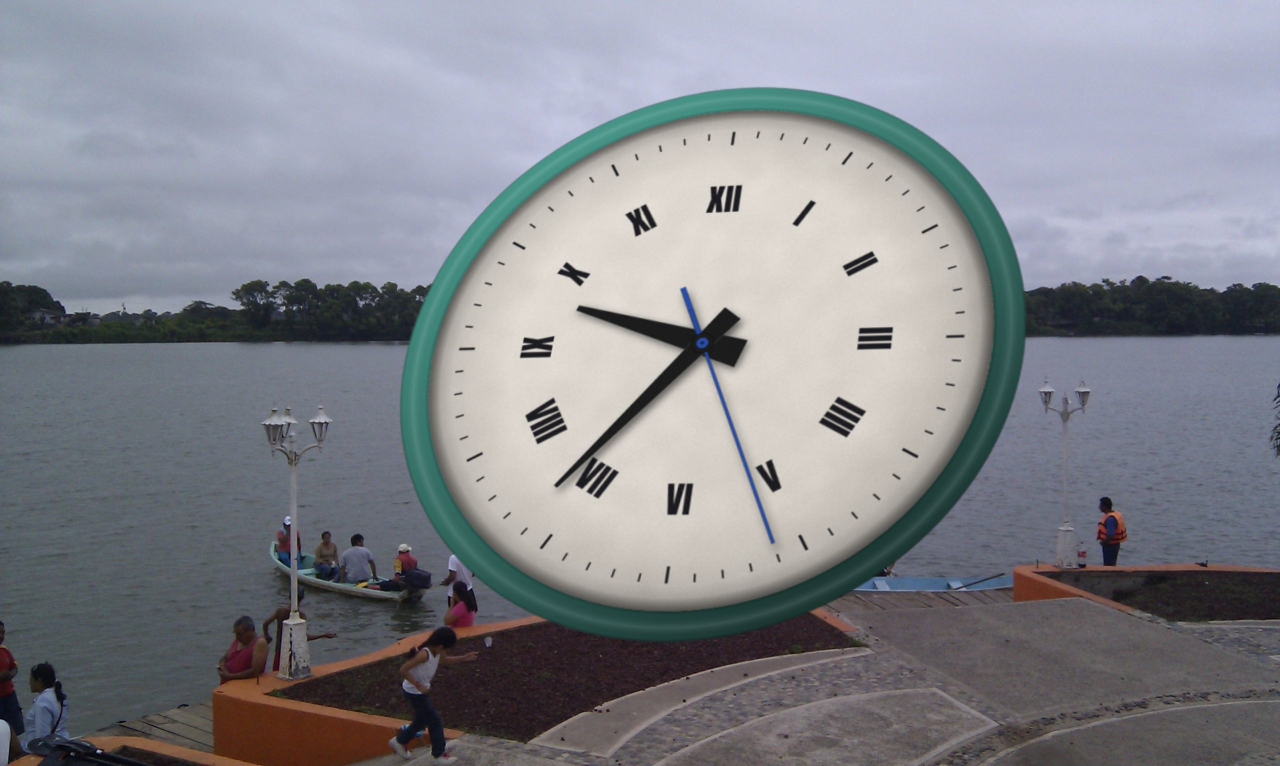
9:36:26
